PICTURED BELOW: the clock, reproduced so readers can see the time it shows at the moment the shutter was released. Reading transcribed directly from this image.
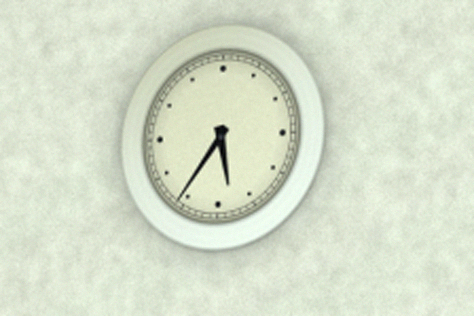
5:36
